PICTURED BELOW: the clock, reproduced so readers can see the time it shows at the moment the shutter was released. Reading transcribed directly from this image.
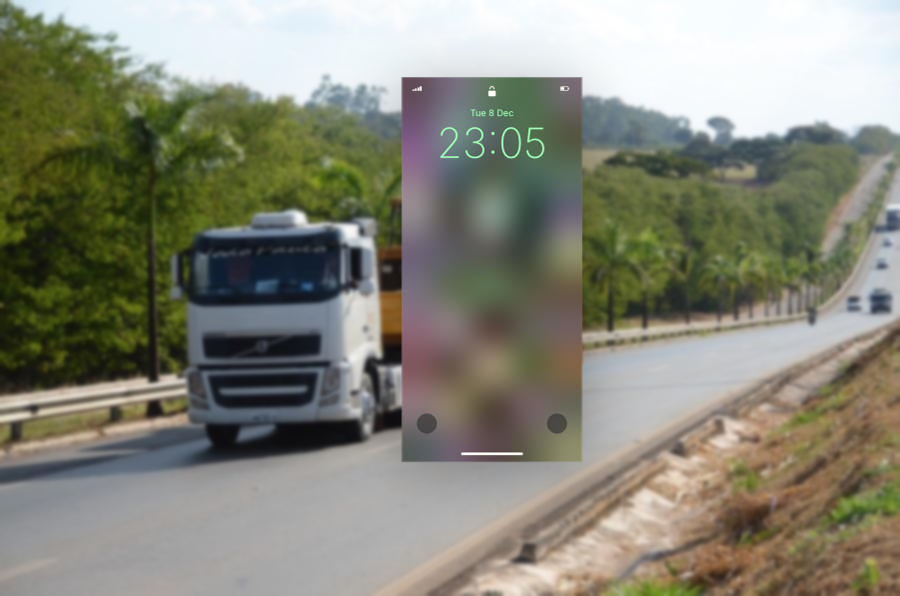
23:05
